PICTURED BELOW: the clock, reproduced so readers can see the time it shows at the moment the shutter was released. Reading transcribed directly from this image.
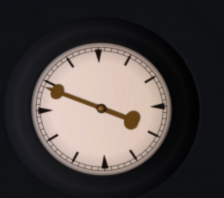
3:49
